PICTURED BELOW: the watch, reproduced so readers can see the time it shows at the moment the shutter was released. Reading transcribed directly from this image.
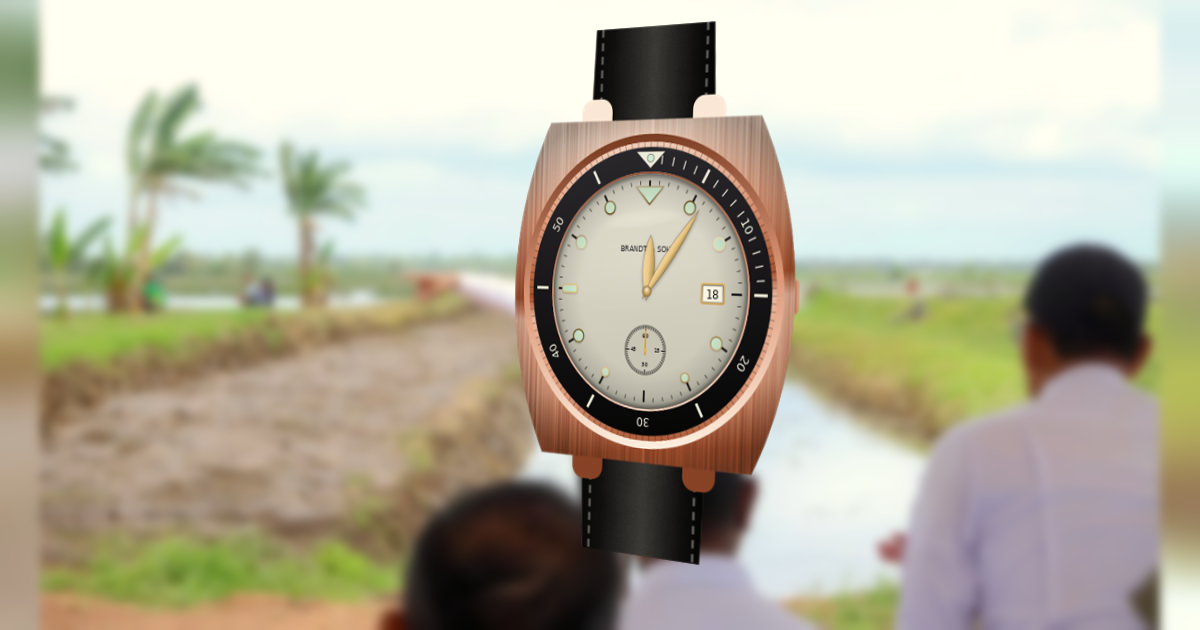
12:06
